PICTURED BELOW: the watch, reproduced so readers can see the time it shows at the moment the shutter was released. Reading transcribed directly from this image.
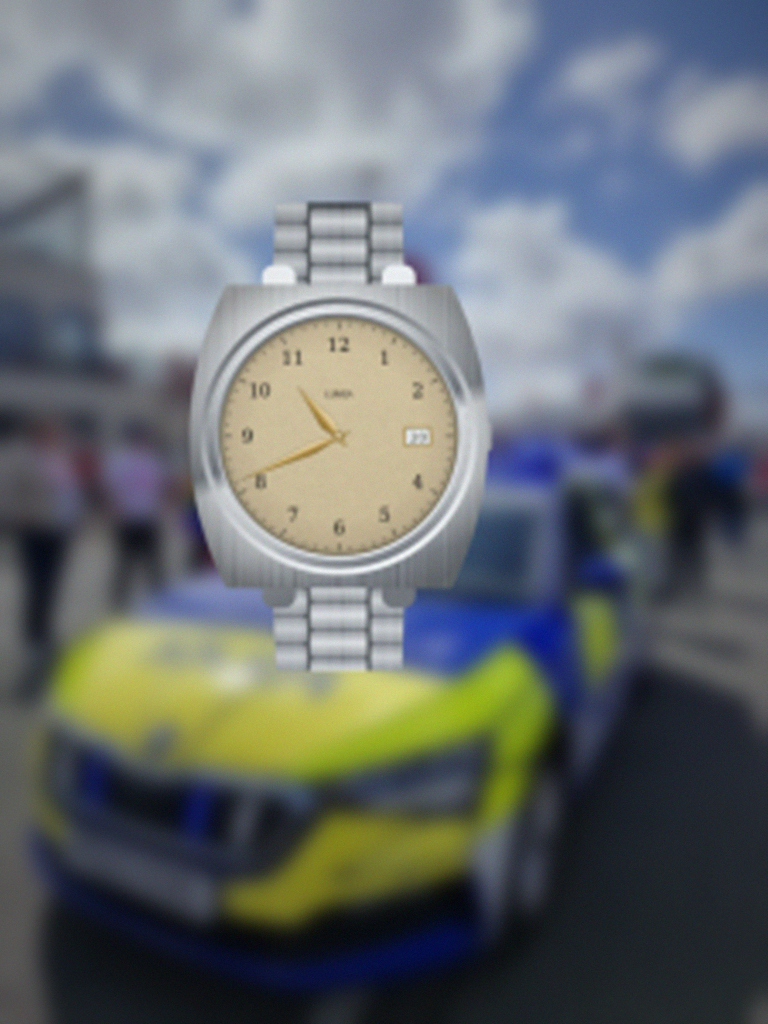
10:41
